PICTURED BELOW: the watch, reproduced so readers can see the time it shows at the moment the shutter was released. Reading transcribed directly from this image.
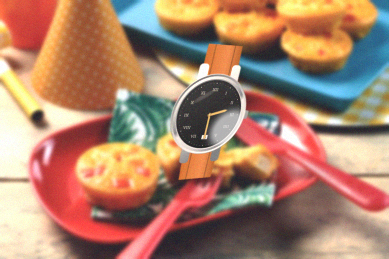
2:30
